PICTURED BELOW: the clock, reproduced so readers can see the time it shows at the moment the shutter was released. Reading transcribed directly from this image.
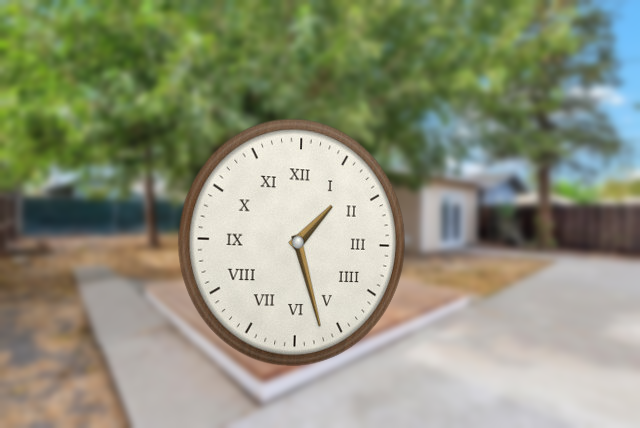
1:27
